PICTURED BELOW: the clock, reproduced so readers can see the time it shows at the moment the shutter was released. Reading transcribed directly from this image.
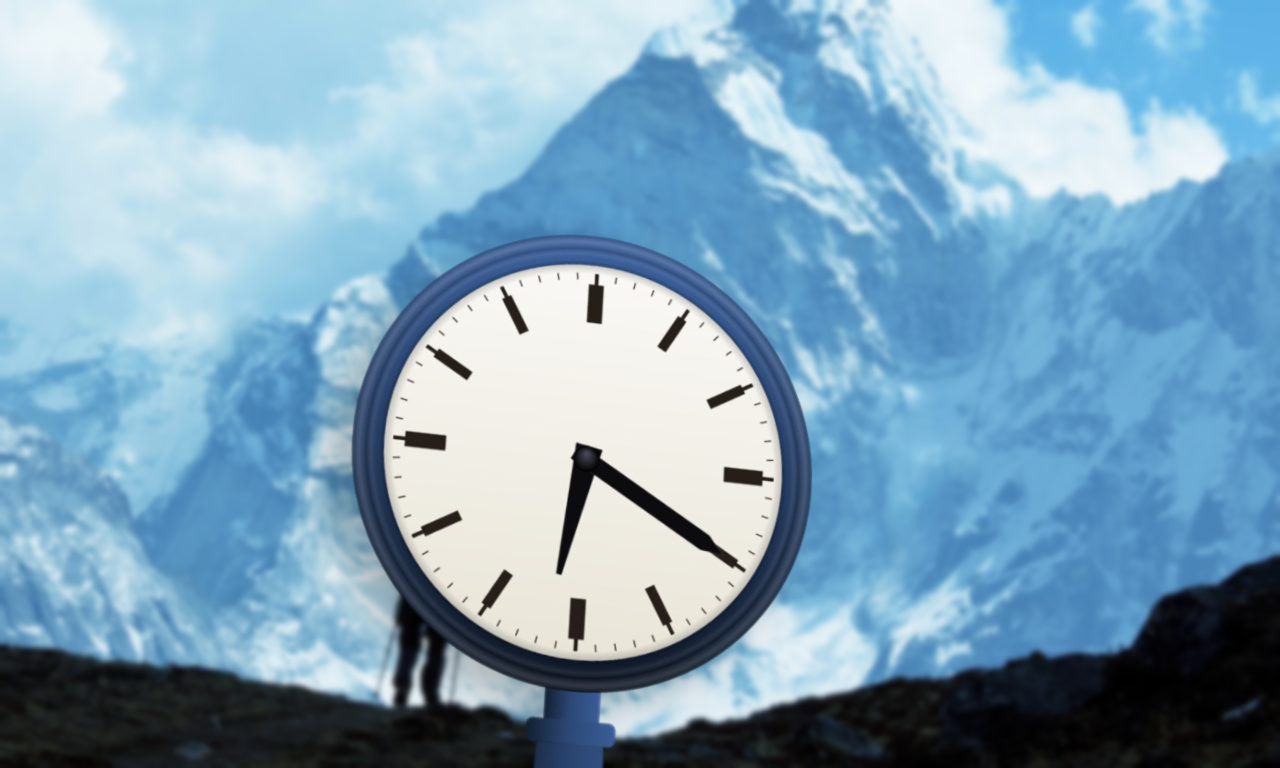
6:20
